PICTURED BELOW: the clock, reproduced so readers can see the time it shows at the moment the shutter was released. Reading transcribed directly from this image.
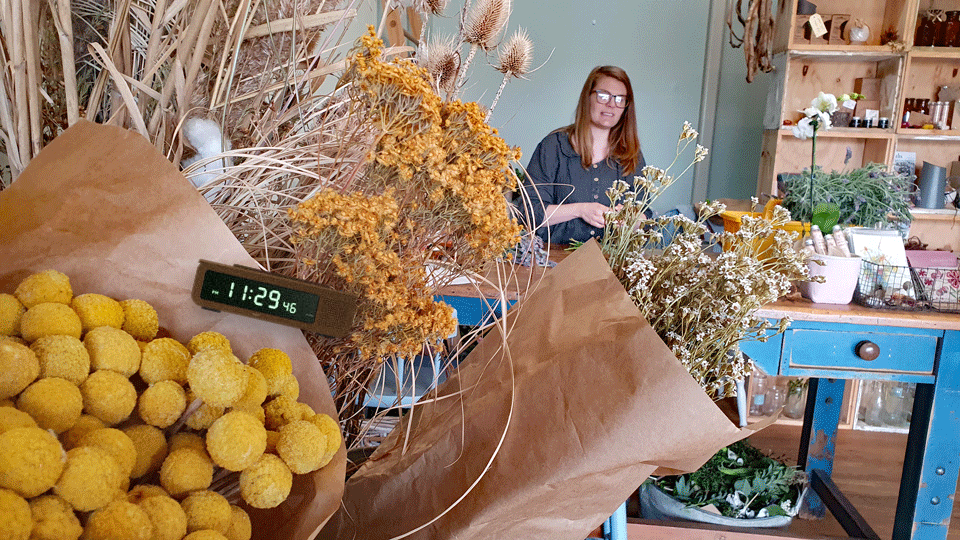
11:29:46
